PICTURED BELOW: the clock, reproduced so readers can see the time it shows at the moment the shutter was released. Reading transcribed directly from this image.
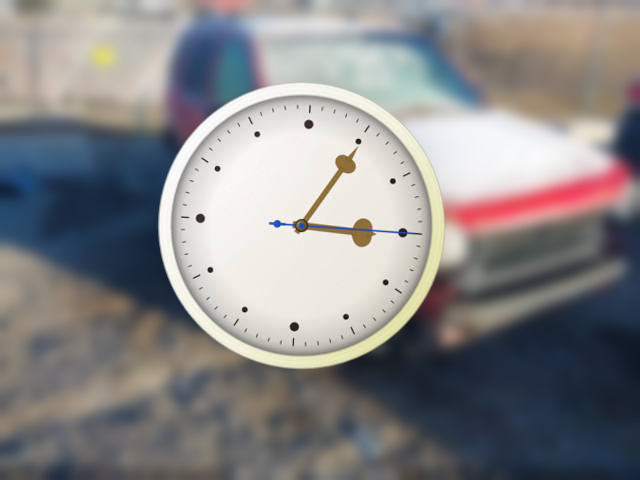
3:05:15
